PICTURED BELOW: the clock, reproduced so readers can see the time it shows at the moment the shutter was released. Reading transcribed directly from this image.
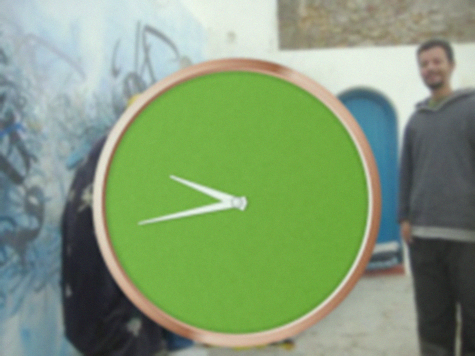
9:43
